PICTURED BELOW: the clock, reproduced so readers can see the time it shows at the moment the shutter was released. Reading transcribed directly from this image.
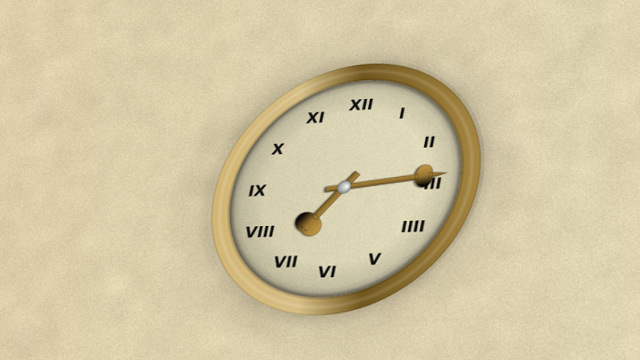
7:14
